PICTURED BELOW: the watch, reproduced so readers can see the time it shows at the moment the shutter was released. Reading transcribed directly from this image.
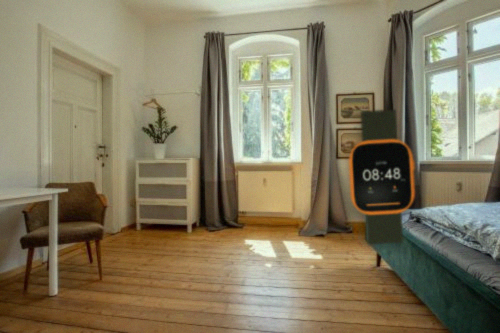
8:48
